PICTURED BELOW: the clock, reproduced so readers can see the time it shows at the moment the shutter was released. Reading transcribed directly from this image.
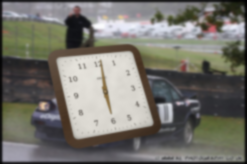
6:01
